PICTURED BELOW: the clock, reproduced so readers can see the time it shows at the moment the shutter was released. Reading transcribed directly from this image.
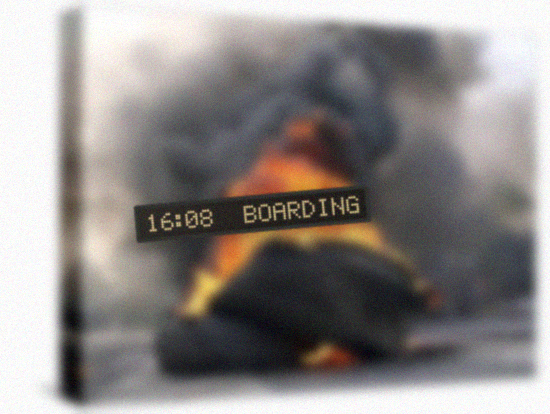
16:08
